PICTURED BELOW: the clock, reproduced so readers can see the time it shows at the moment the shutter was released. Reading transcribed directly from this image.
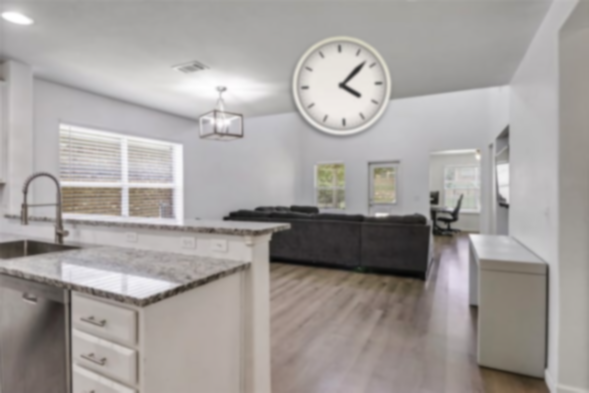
4:08
